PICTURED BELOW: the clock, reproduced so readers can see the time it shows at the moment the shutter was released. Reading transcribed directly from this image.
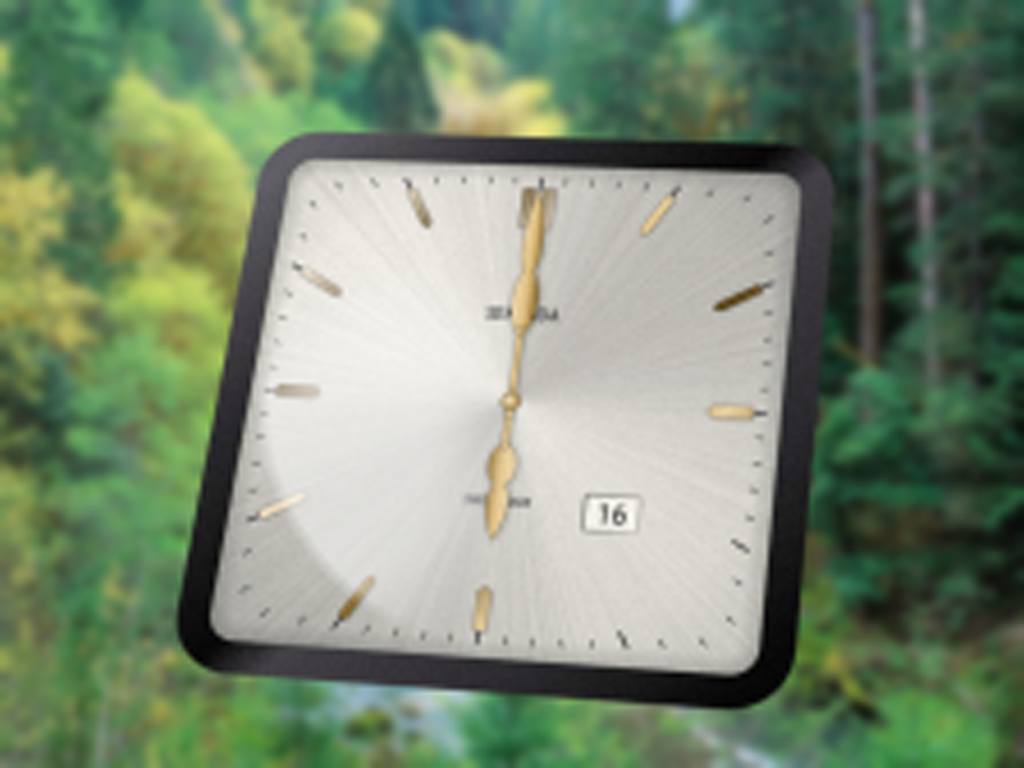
6:00
